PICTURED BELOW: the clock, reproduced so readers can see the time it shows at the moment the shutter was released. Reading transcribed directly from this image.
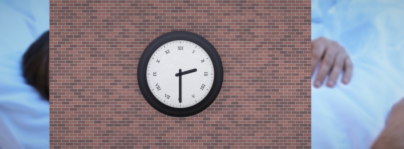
2:30
